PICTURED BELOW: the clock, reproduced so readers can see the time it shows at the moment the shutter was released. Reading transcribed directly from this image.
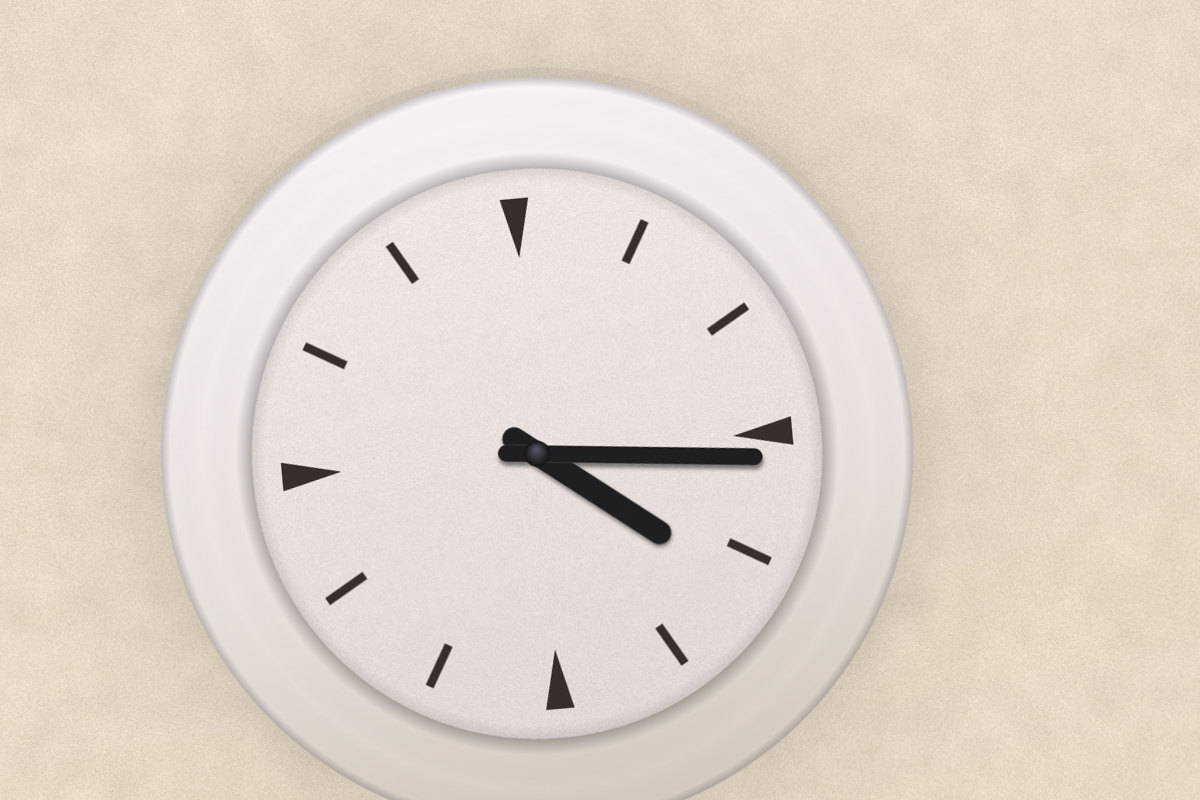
4:16
